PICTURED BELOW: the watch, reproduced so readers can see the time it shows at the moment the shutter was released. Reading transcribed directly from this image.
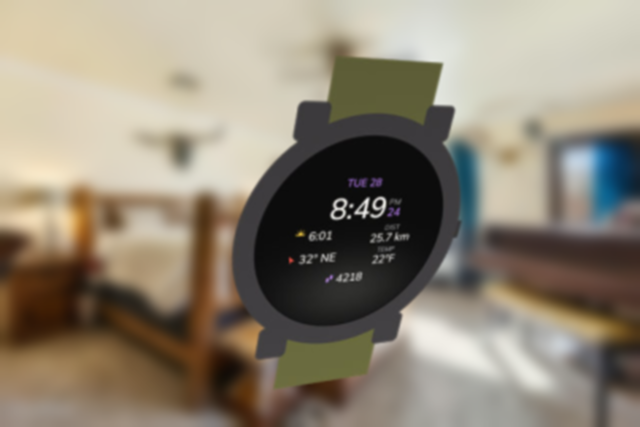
8:49
